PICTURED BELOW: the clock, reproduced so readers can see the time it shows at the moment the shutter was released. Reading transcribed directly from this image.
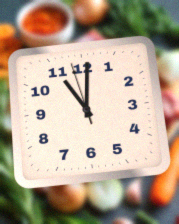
11:00:58
